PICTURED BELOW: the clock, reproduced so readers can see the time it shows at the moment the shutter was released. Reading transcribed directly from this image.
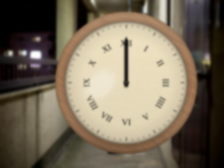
12:00
